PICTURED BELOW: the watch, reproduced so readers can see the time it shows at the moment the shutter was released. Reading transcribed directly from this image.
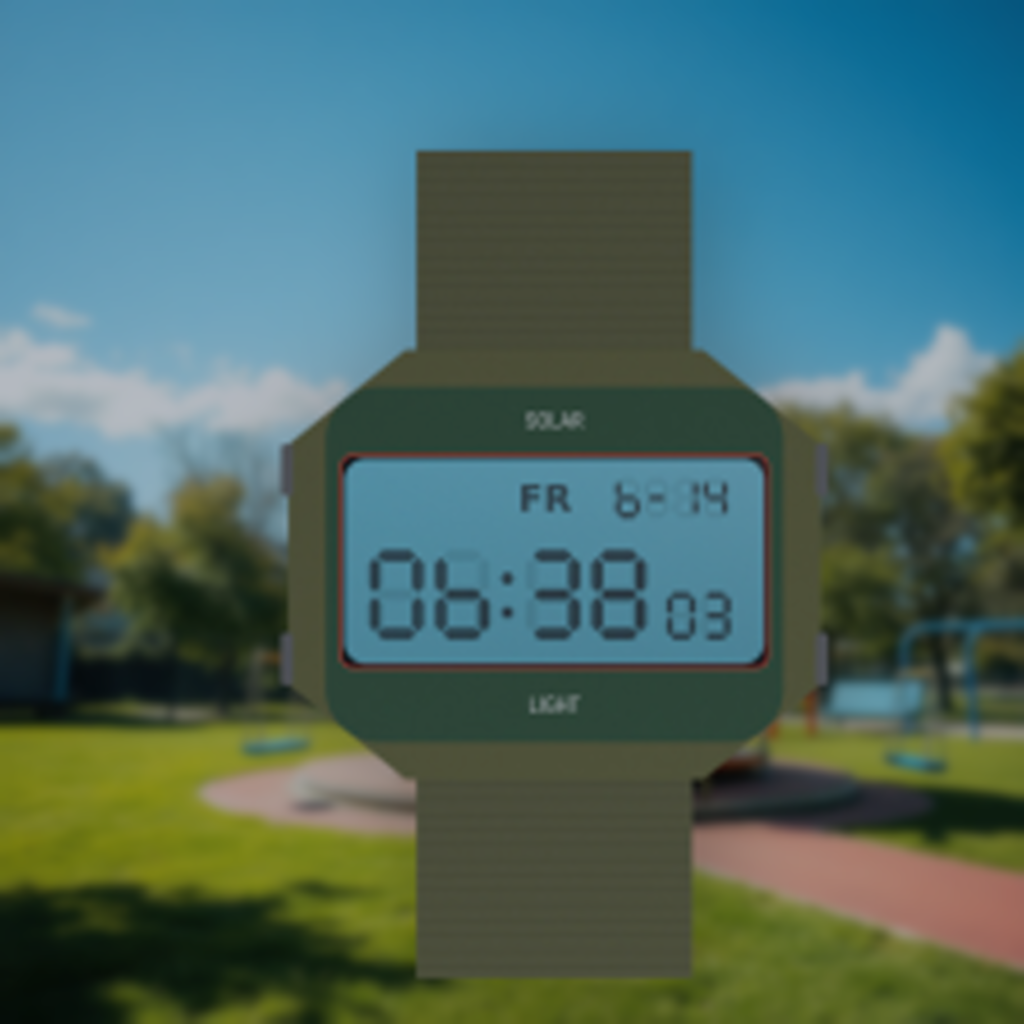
6:38:03
